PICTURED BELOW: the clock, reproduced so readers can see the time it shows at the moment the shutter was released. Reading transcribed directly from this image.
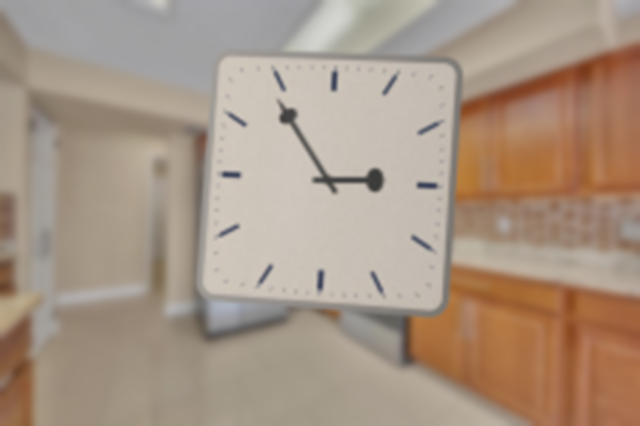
2:54
